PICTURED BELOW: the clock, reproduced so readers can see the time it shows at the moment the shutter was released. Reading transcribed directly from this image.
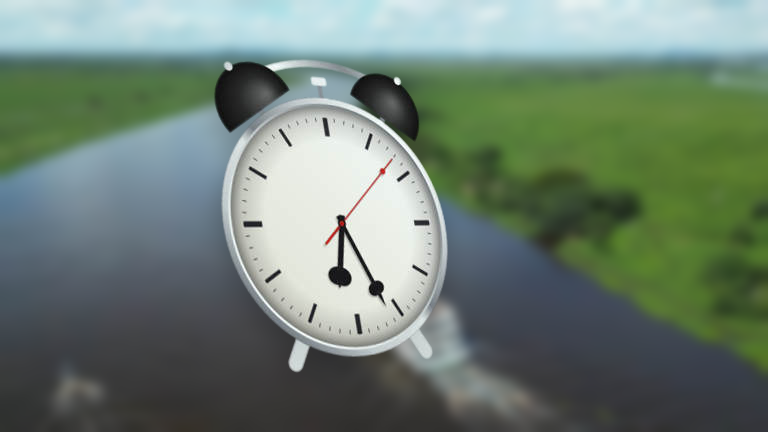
6:26:08
